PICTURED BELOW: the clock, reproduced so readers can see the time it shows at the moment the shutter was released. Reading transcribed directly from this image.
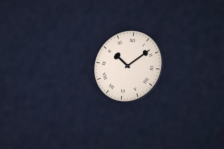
10:08
